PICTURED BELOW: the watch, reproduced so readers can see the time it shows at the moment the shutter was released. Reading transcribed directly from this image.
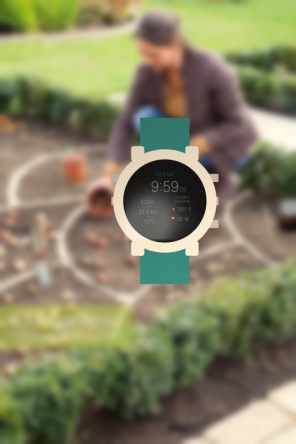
9:59
